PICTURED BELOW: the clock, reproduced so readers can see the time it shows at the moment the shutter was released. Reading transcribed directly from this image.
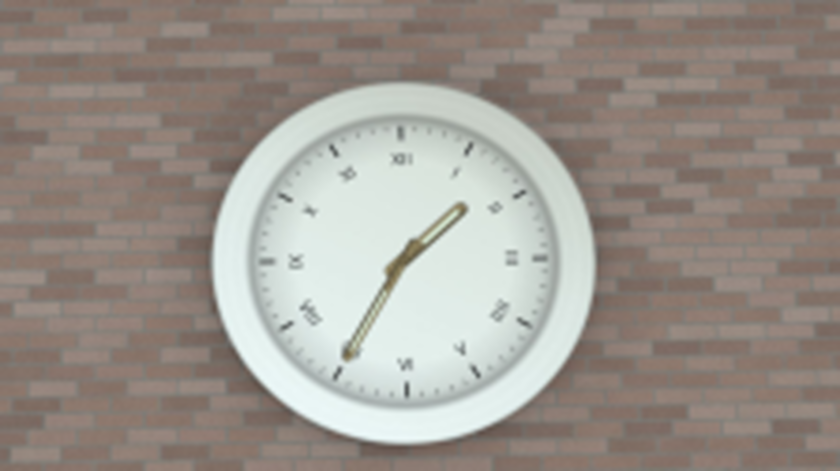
1:35
